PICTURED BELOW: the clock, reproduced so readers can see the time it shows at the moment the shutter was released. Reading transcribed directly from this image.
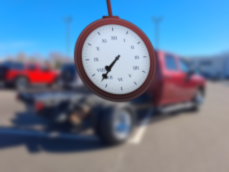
7:37
